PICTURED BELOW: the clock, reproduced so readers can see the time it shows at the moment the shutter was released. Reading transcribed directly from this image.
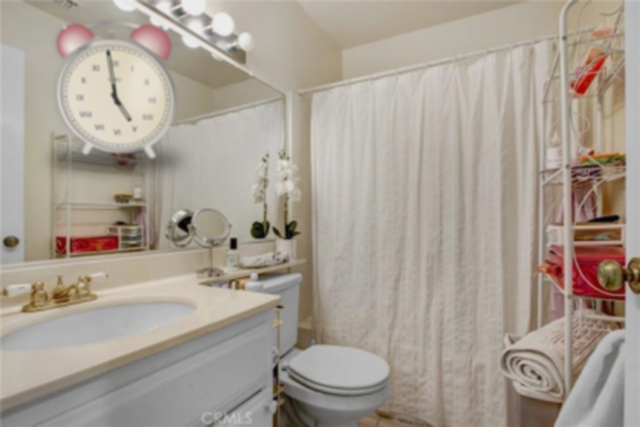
4:59
